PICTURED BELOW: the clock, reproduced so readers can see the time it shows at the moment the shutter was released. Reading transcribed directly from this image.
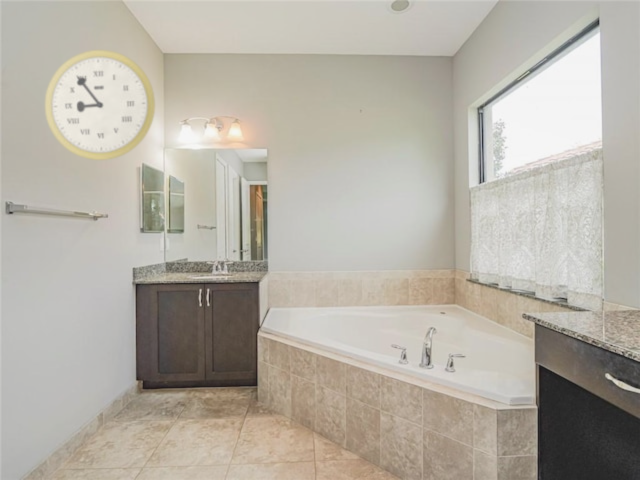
8:54
